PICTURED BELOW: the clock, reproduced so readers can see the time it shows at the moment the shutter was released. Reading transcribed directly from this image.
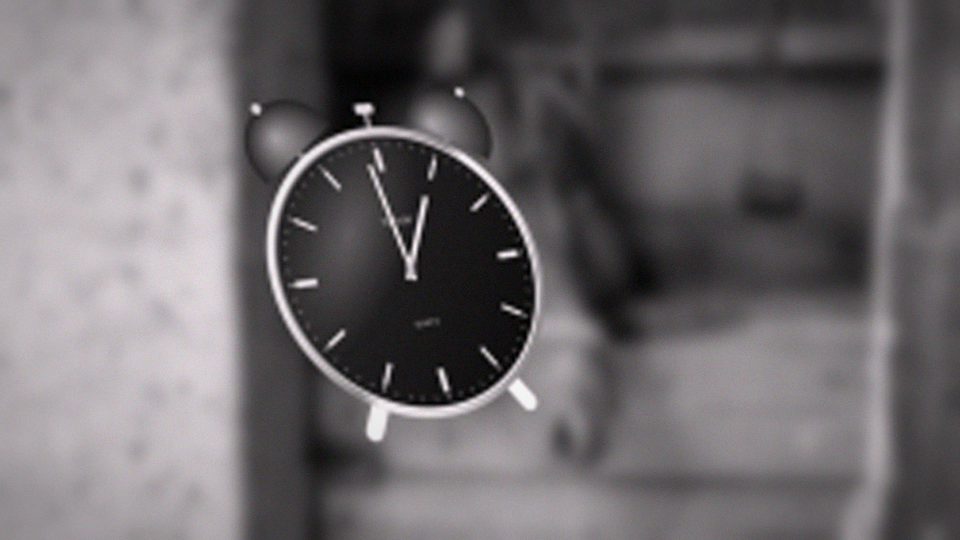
12:59
